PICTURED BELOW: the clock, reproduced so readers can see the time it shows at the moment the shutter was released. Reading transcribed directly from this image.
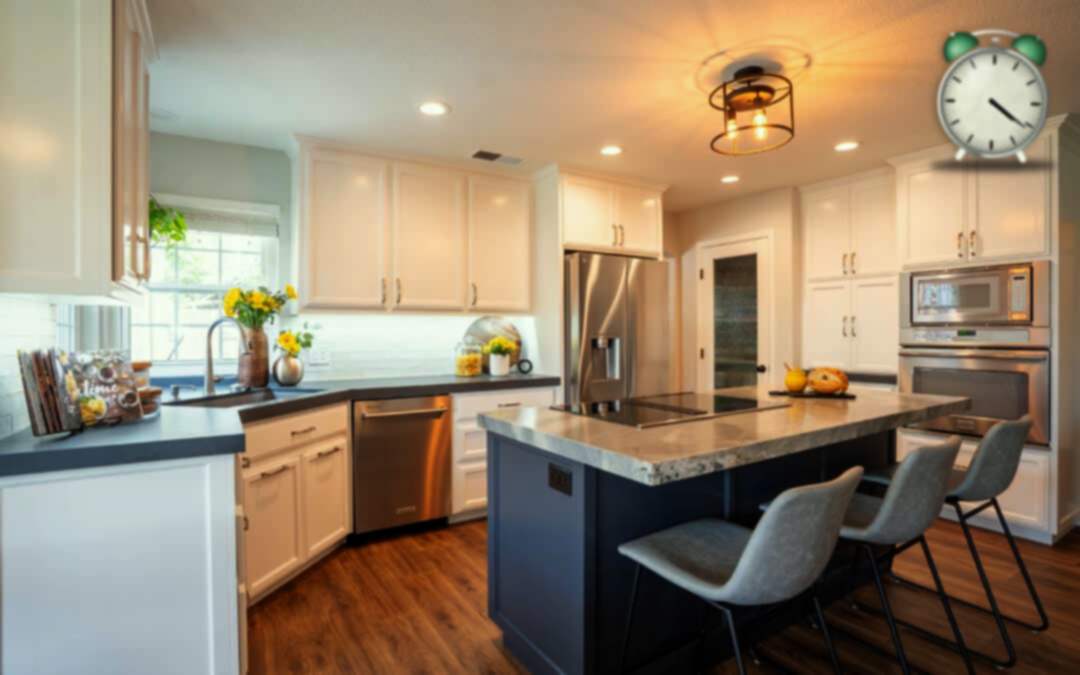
4:21
